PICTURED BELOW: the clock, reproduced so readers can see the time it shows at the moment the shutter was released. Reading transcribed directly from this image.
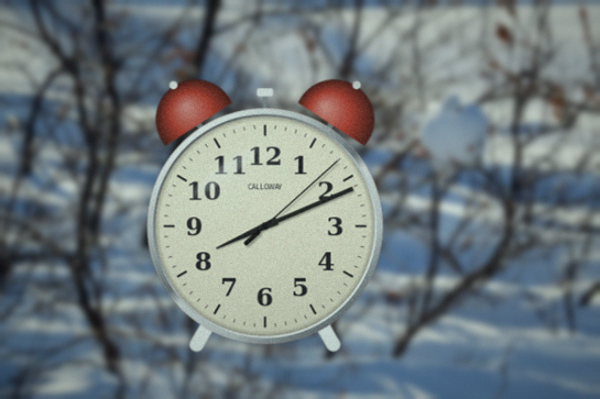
8:11:08
